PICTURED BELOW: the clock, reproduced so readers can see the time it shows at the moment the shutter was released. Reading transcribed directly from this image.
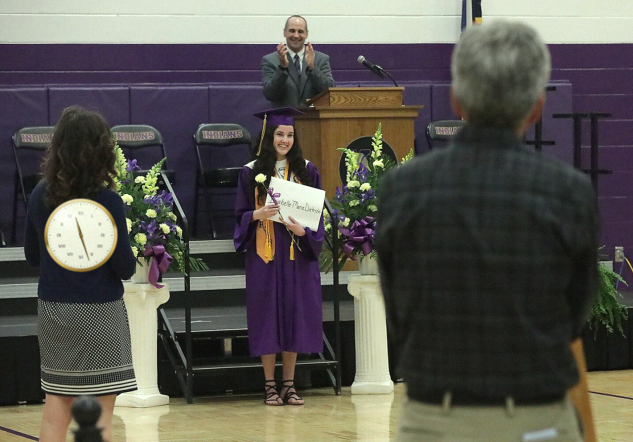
11:27
